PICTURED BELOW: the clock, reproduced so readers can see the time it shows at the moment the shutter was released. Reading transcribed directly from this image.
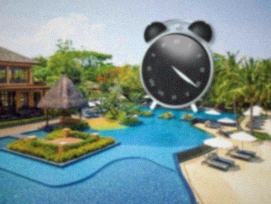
4:21
